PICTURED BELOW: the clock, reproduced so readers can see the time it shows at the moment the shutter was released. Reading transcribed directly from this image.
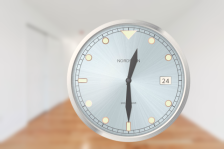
12:30
